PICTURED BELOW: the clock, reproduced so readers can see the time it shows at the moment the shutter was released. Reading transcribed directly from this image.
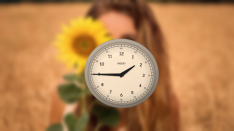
1:45
